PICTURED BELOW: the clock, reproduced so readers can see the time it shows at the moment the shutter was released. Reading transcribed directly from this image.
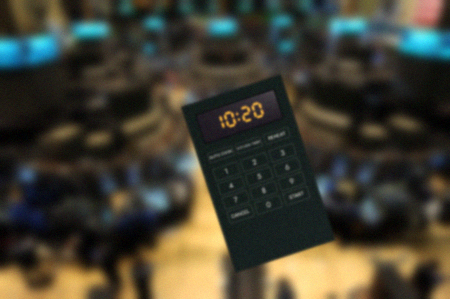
10:20
